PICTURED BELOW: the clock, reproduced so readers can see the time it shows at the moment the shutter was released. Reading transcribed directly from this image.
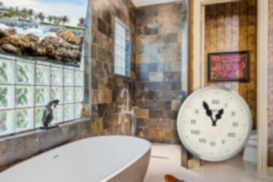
12:55
